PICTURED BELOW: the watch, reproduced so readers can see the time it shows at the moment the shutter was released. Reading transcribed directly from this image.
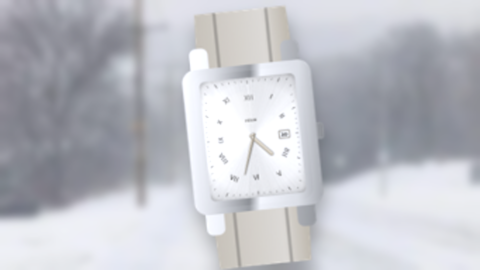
4:33
